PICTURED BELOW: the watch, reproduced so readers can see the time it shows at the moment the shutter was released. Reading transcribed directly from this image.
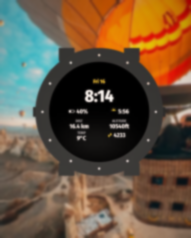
8:14
